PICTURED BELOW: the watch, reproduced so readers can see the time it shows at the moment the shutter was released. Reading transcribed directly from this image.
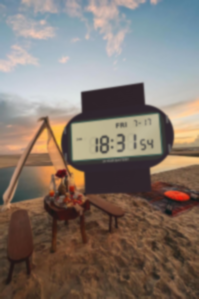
18:31:54
